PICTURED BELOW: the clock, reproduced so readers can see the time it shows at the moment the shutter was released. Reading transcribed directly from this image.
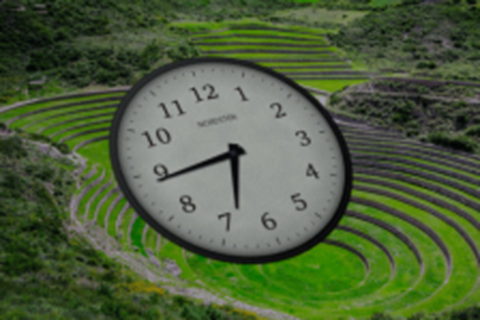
6:44
